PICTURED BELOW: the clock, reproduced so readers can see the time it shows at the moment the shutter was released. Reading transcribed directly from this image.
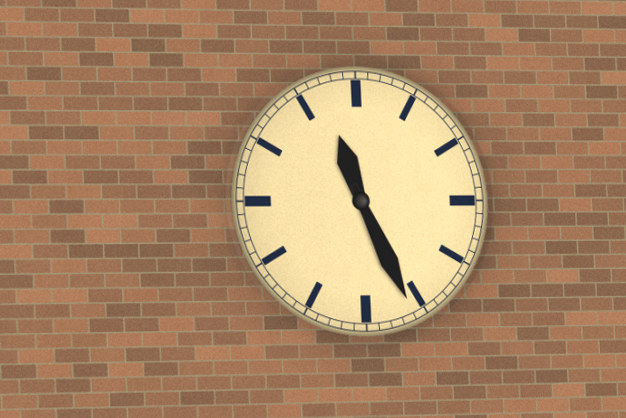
11:26
